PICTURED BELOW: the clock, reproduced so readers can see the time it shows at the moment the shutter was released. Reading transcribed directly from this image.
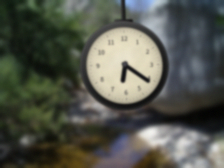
6:21
